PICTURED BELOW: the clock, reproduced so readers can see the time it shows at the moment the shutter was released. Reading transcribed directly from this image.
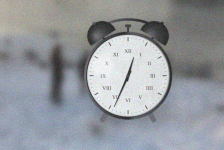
12:34
